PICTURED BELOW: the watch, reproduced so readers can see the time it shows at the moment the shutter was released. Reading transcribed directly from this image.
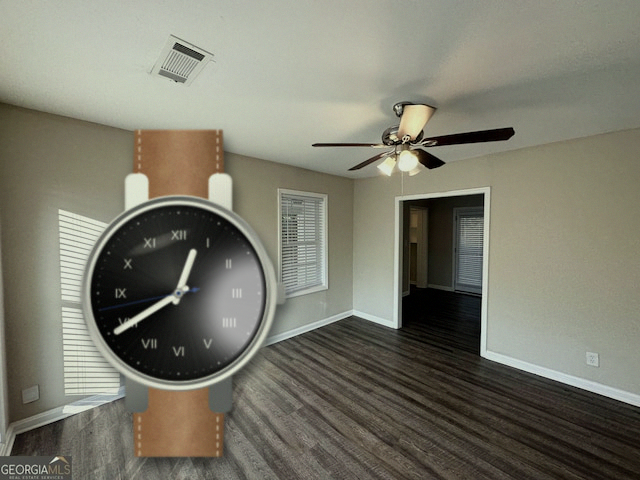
12:39:43
